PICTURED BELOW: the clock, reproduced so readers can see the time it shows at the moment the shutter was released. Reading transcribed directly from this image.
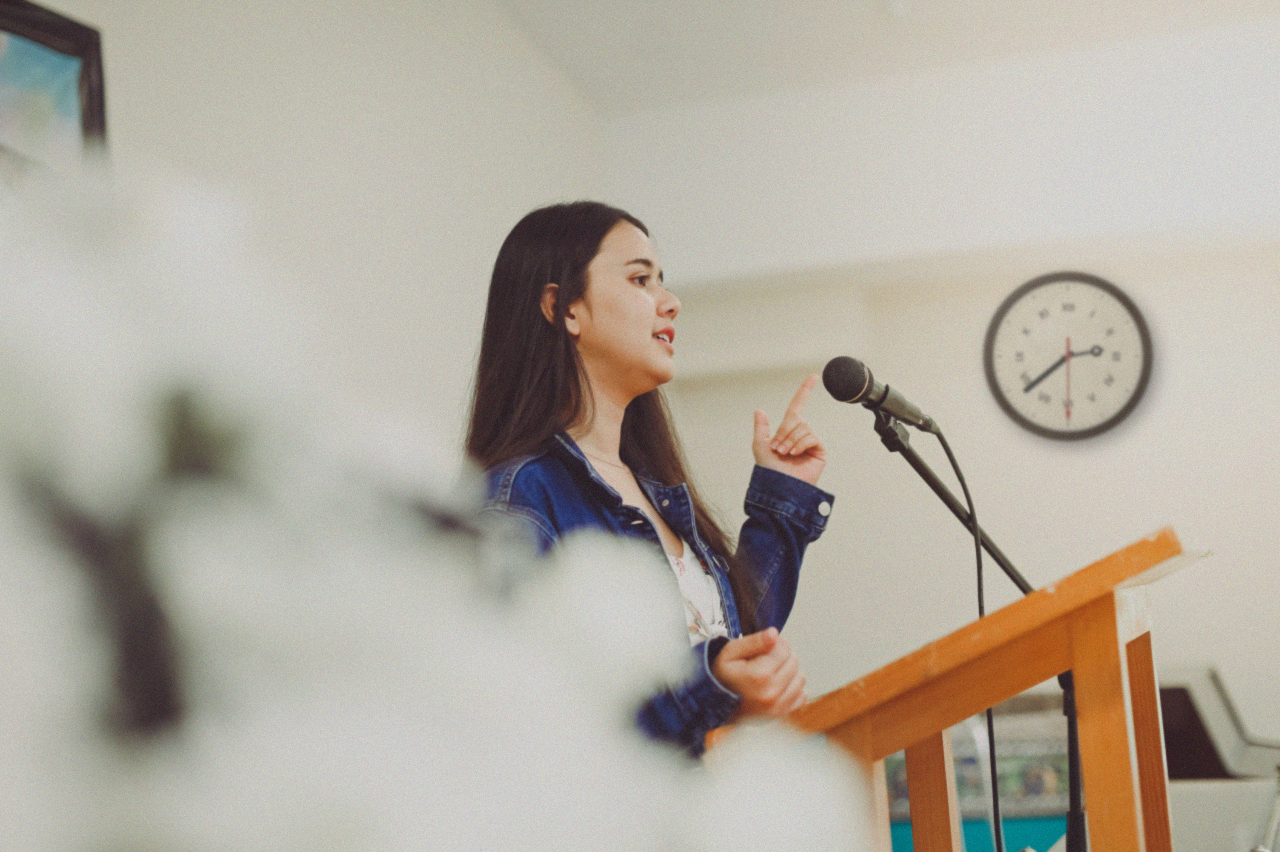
2:38:30
